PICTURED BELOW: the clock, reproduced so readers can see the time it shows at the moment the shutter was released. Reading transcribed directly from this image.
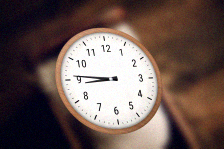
8:46
